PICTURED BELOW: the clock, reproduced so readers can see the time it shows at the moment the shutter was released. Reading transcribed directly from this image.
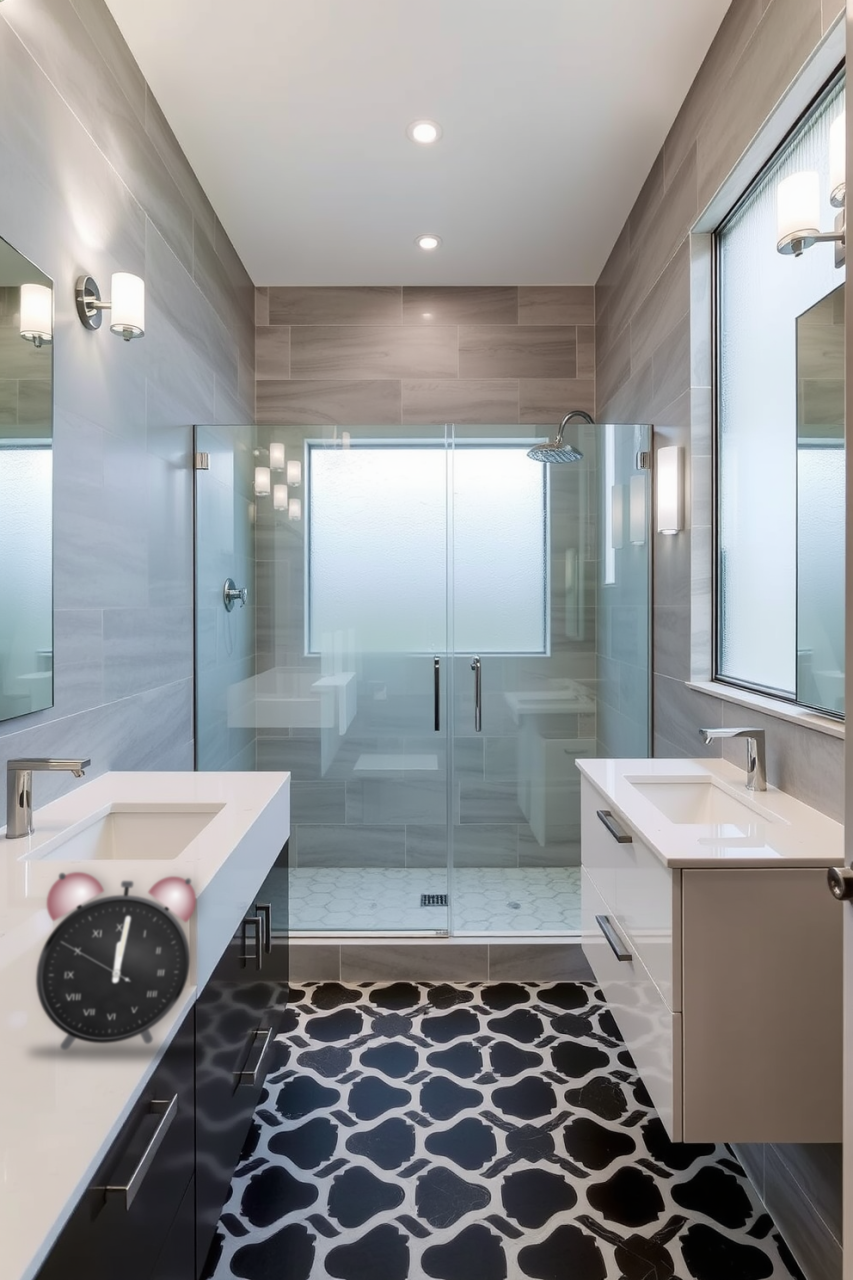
12:00:50
